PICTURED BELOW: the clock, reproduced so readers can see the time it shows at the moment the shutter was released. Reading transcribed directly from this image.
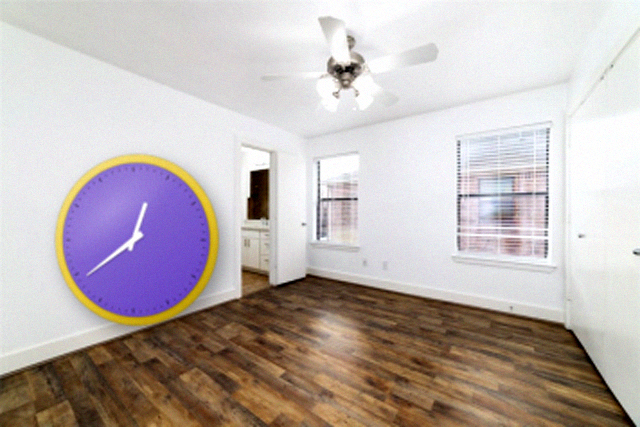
12:39
